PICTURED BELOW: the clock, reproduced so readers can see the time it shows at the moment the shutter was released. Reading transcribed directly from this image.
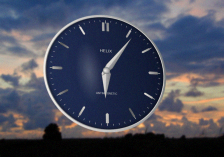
6:06
